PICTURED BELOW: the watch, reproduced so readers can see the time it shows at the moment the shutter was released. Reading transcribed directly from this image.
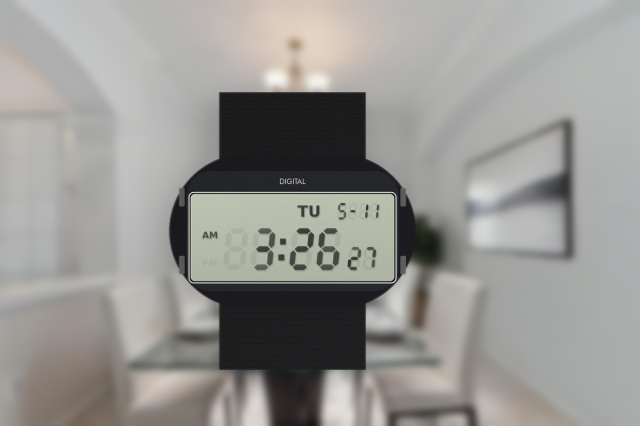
3:26:27
